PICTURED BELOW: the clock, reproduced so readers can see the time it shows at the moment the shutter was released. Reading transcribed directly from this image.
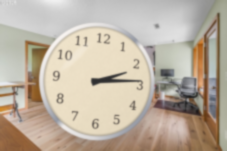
2:14
